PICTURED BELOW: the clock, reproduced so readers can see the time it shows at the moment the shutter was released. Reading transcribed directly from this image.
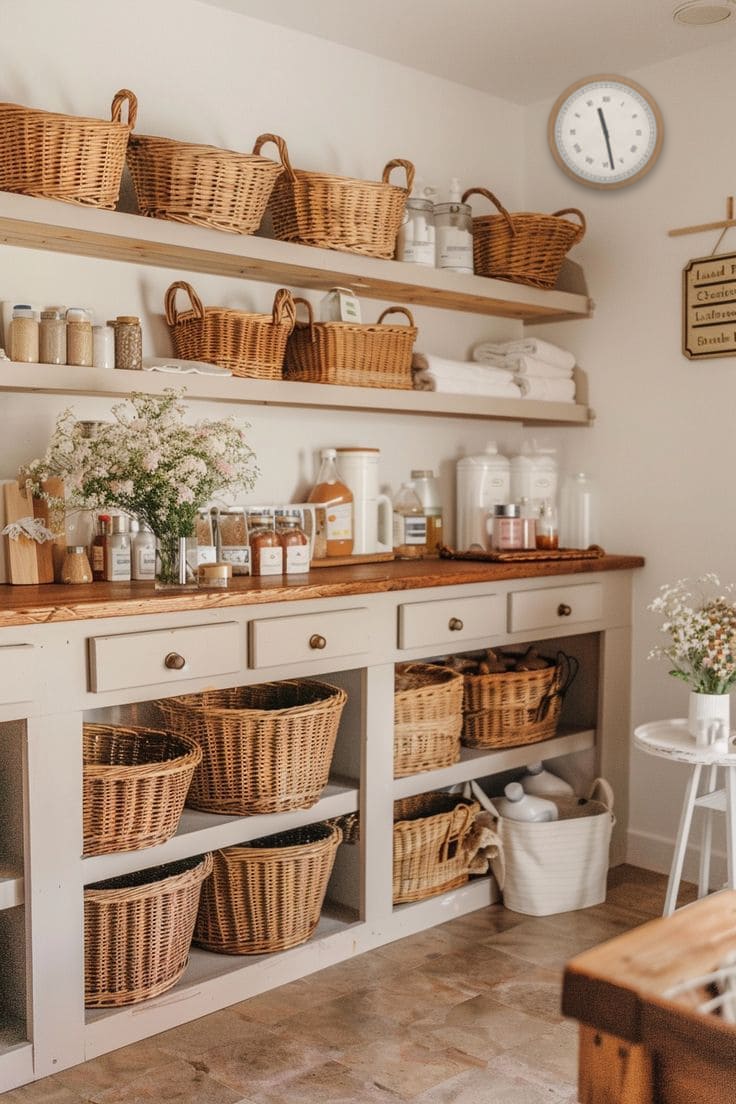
11:28
